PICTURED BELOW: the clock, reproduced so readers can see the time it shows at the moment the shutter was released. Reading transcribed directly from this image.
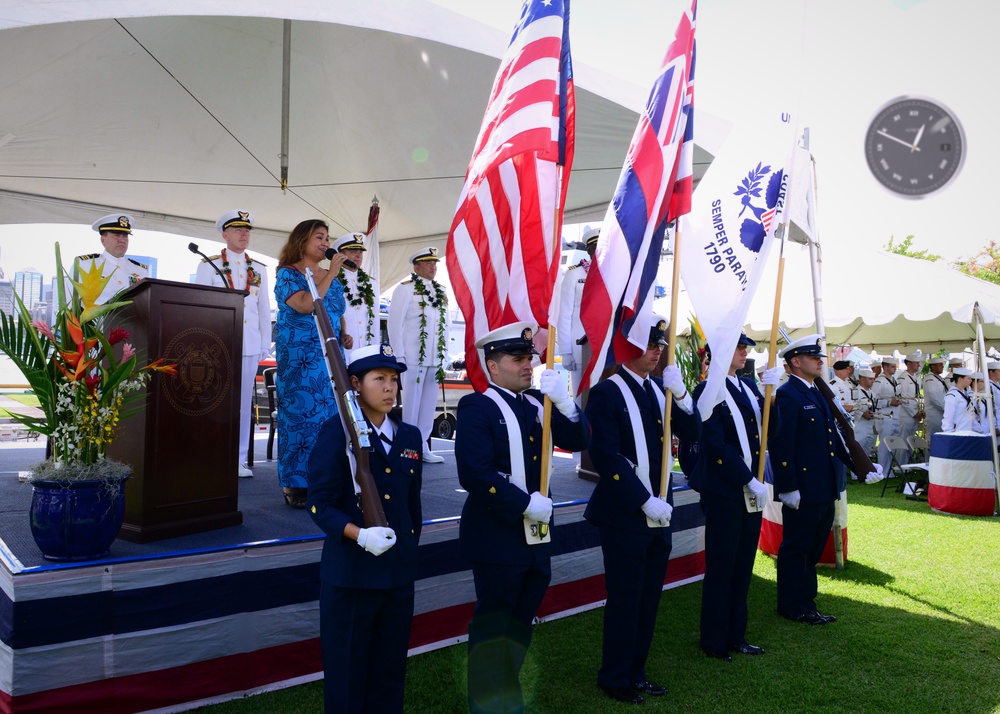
12:49
